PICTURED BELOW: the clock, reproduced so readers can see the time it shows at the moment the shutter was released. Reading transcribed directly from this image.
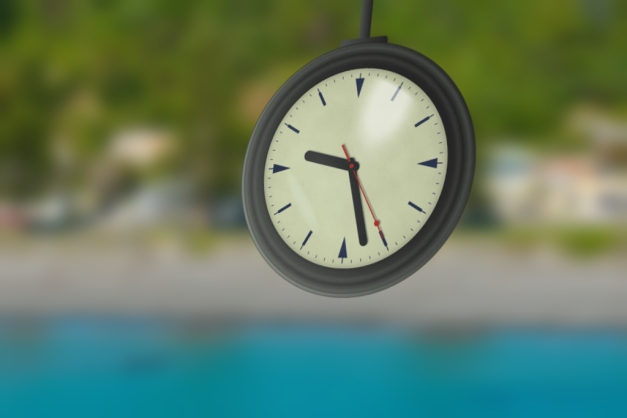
9:27:25
